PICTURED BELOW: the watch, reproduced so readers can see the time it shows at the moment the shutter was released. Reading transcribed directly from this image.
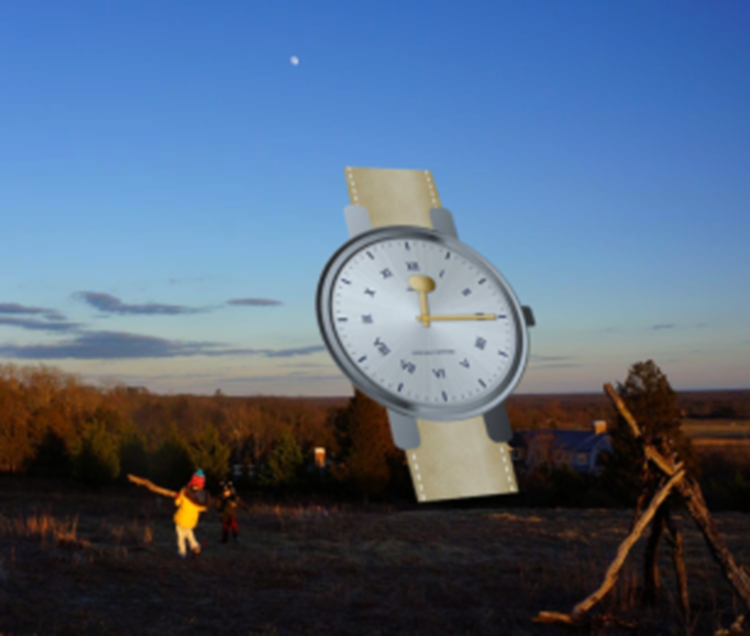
12:15
